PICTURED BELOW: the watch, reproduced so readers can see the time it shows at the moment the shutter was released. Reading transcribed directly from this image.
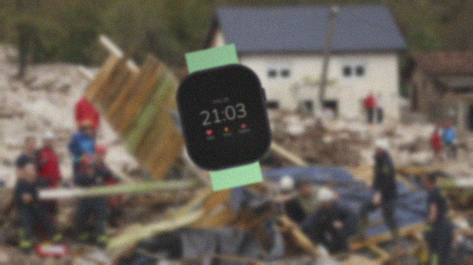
21:03
